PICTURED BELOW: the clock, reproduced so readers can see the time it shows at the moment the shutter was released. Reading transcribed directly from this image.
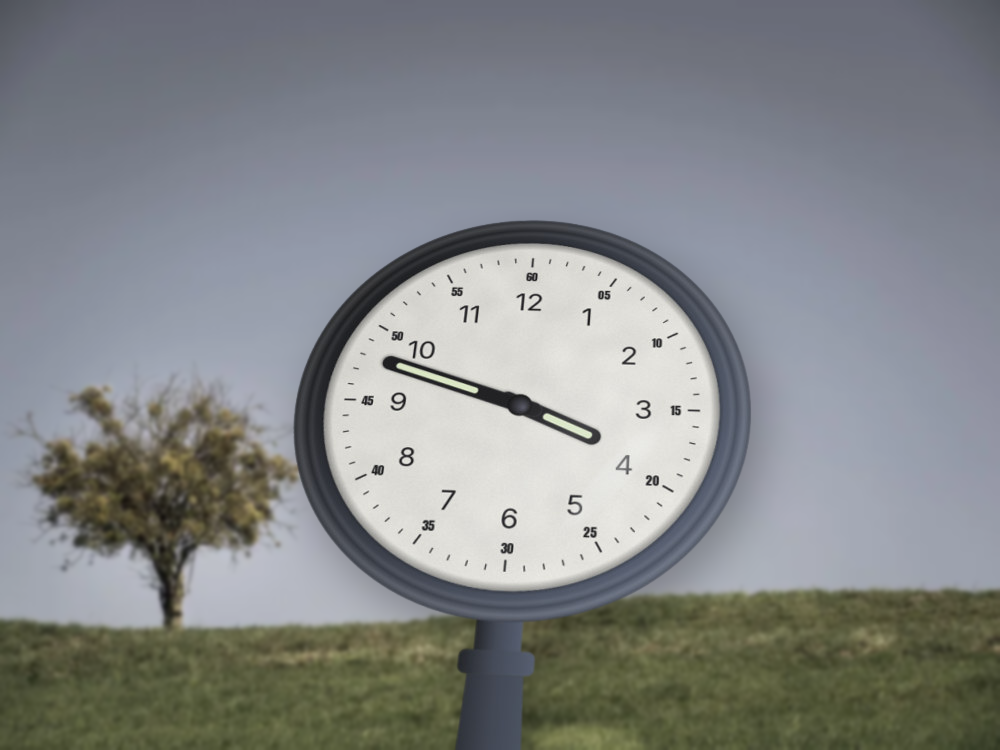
3:48
